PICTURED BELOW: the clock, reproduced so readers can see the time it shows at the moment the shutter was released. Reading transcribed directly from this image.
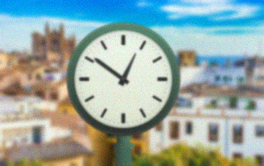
12:51
